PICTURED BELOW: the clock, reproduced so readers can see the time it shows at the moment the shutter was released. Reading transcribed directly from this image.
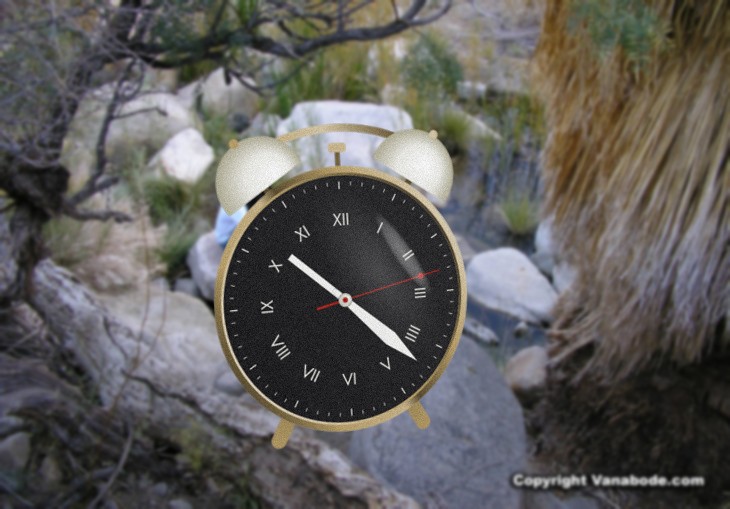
10:22:13
